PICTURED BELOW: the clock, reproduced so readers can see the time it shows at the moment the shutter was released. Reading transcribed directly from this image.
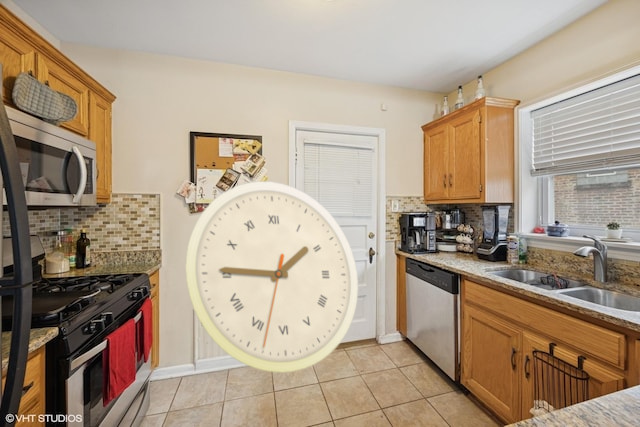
1:45:33
